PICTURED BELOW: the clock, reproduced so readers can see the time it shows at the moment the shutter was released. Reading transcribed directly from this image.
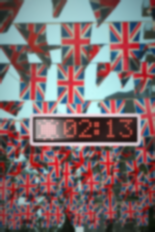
2:13
